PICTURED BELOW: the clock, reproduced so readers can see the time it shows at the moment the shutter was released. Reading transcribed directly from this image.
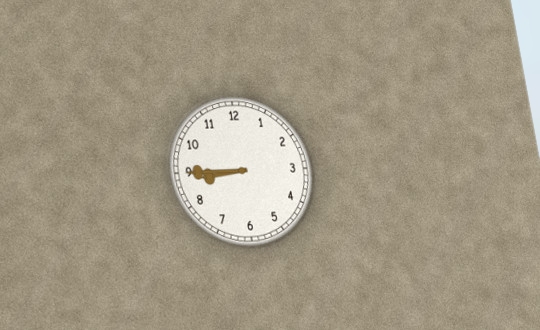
8:45
